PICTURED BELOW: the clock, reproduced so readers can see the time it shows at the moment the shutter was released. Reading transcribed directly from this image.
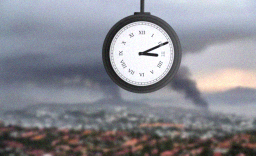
3:11
